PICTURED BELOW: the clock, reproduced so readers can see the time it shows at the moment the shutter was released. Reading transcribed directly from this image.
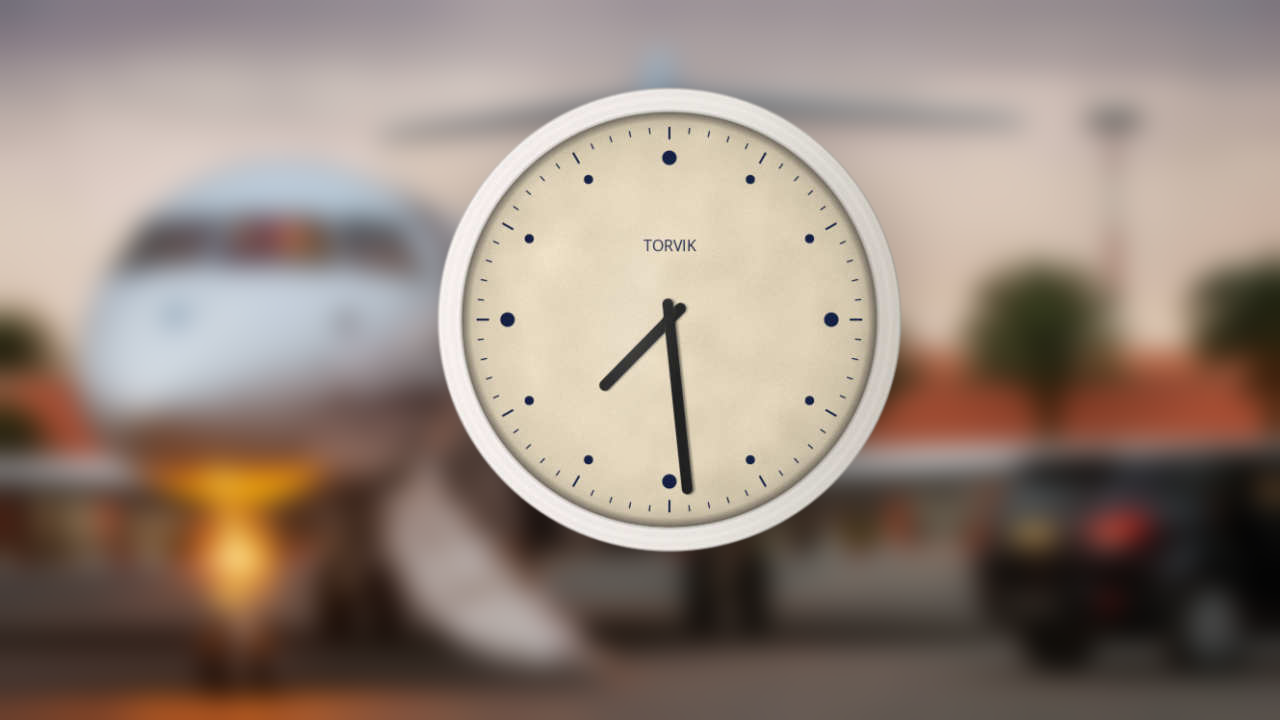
7:29
